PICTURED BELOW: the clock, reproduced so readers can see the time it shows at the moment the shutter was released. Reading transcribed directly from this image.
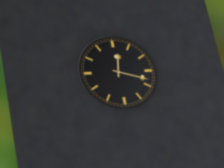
12:18
